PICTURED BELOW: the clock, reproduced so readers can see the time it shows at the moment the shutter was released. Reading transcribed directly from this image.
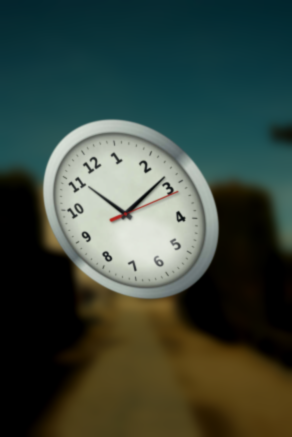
11:13:16
